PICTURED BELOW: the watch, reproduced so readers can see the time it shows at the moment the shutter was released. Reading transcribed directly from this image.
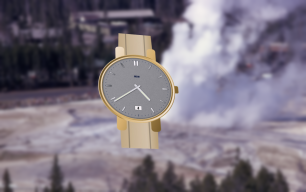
4:39
